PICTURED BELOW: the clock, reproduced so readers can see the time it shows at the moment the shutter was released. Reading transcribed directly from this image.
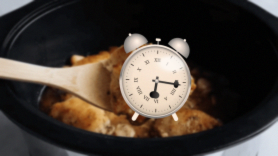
6:16
